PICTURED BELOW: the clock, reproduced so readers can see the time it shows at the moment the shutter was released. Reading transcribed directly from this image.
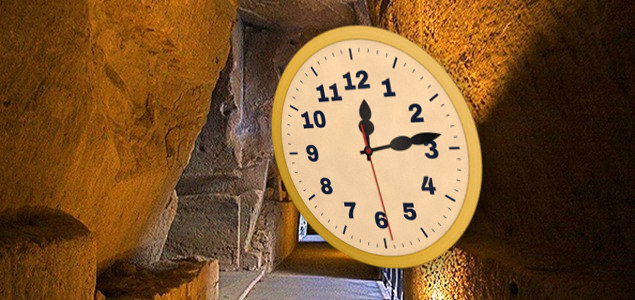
12:13:29
